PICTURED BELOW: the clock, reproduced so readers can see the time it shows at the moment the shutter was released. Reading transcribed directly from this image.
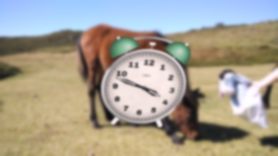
3:48
